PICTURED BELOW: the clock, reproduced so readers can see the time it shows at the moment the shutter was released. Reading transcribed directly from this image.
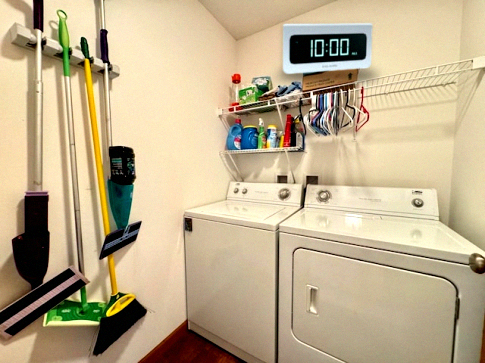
10:00
